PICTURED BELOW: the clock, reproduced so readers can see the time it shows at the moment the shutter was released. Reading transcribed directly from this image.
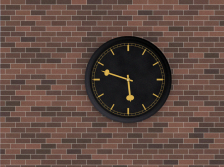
5:48
